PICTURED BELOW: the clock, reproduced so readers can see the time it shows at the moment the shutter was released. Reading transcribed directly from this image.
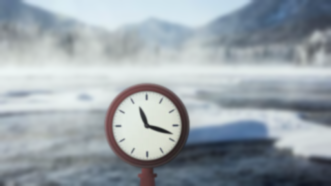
11:18
